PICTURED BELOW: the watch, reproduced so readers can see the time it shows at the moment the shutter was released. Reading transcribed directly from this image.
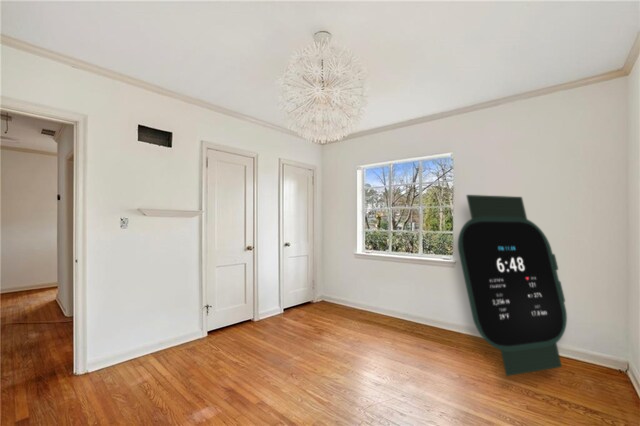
6:48
